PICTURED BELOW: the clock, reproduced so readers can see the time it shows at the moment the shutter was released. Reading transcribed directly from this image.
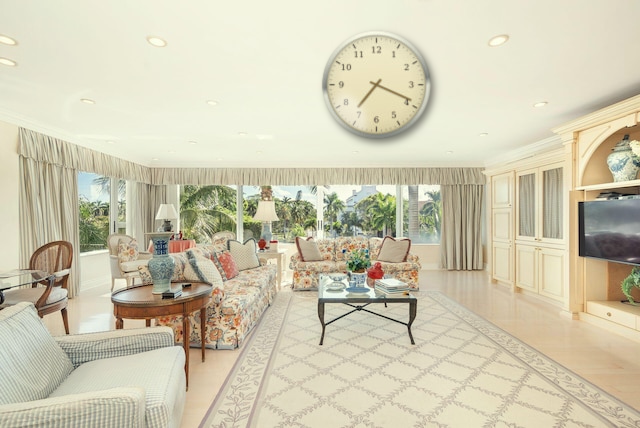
7:19
